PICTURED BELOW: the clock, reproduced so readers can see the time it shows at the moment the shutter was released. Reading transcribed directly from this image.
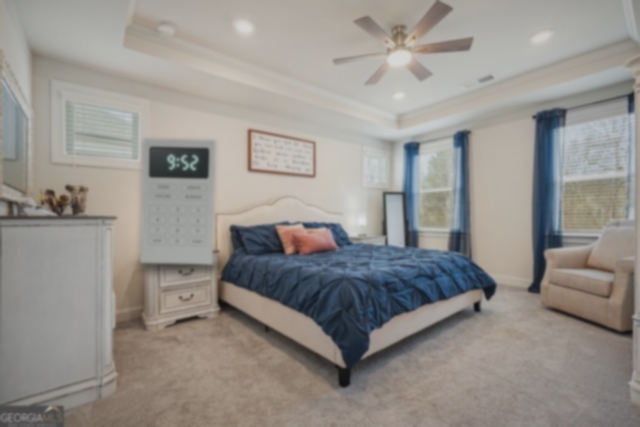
9:52
